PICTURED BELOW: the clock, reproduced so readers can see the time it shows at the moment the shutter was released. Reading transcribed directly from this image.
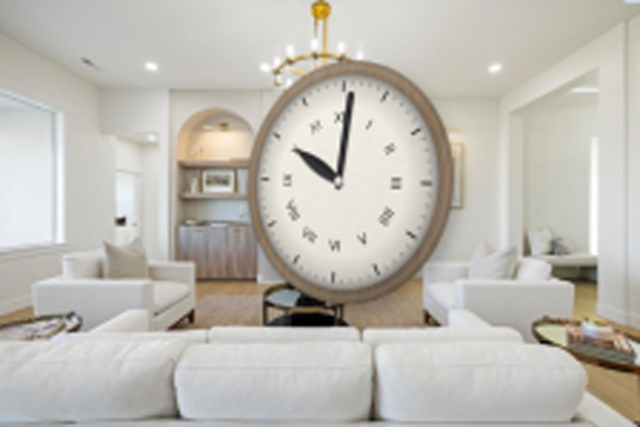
10:01
